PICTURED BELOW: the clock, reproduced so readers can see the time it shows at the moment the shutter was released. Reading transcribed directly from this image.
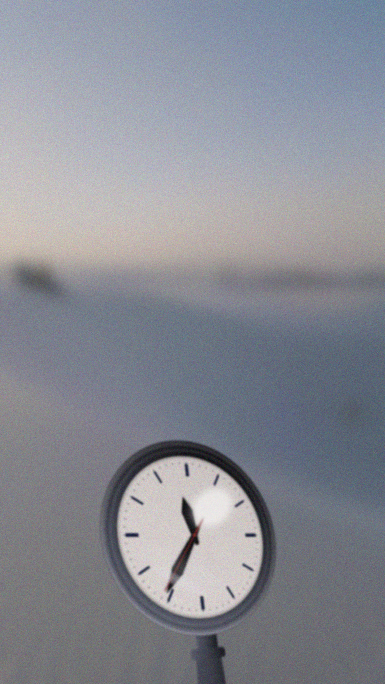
11:35:36
